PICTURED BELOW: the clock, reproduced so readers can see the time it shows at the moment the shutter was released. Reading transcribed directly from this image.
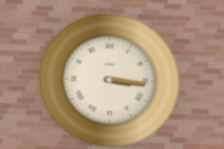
3:16
